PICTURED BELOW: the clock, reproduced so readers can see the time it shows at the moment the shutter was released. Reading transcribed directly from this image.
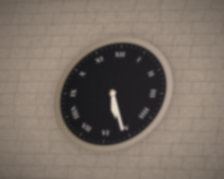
5:26
